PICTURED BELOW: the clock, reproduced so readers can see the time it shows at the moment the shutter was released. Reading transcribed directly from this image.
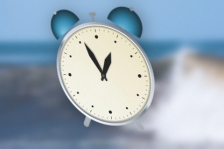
12:56
